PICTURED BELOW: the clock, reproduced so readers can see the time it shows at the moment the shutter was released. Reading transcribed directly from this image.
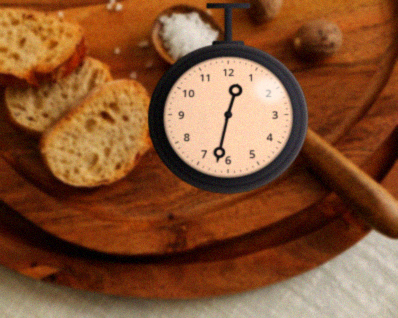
12:32
